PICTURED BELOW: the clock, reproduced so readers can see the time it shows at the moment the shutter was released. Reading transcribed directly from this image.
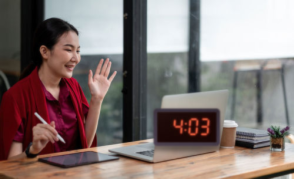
4:03
